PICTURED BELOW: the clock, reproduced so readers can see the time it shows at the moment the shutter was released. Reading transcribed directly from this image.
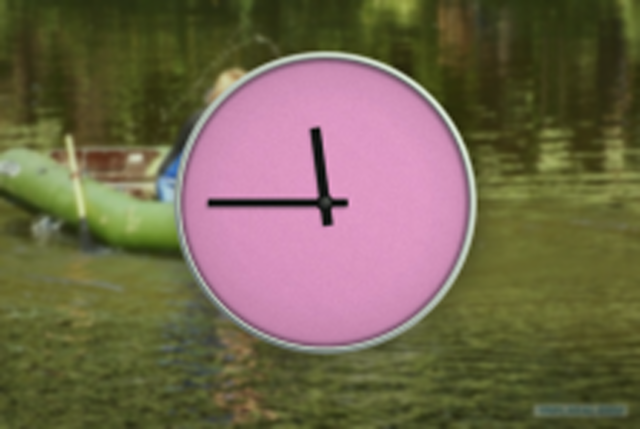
11:45
